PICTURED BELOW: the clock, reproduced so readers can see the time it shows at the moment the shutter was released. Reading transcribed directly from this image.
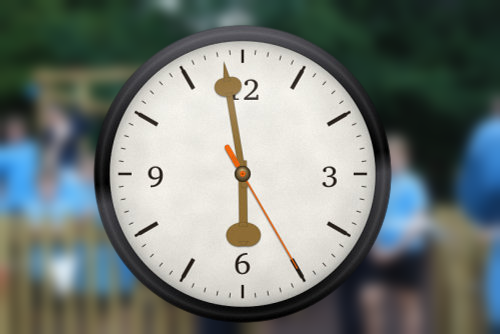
5:58:25
